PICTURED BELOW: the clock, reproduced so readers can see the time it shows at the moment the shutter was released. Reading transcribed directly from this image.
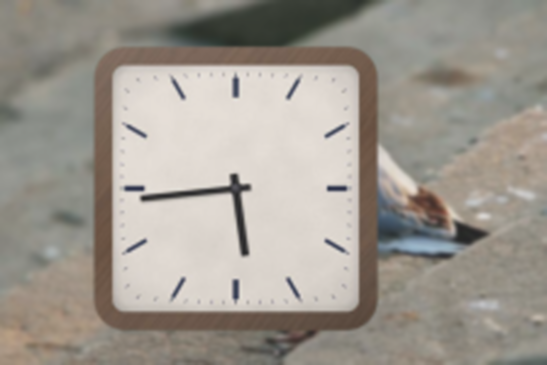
5:44
